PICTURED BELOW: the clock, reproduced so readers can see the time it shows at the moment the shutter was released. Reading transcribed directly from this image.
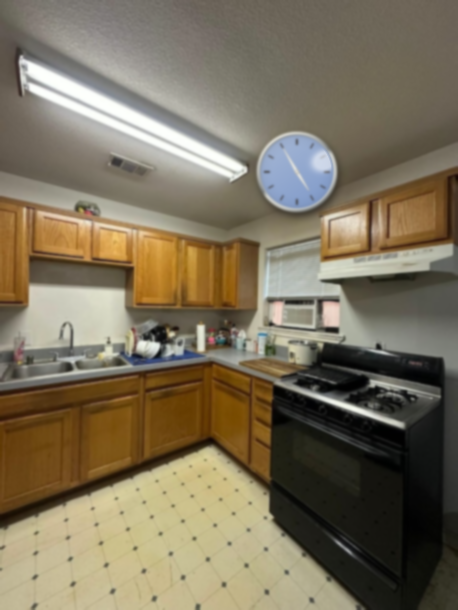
4:55
